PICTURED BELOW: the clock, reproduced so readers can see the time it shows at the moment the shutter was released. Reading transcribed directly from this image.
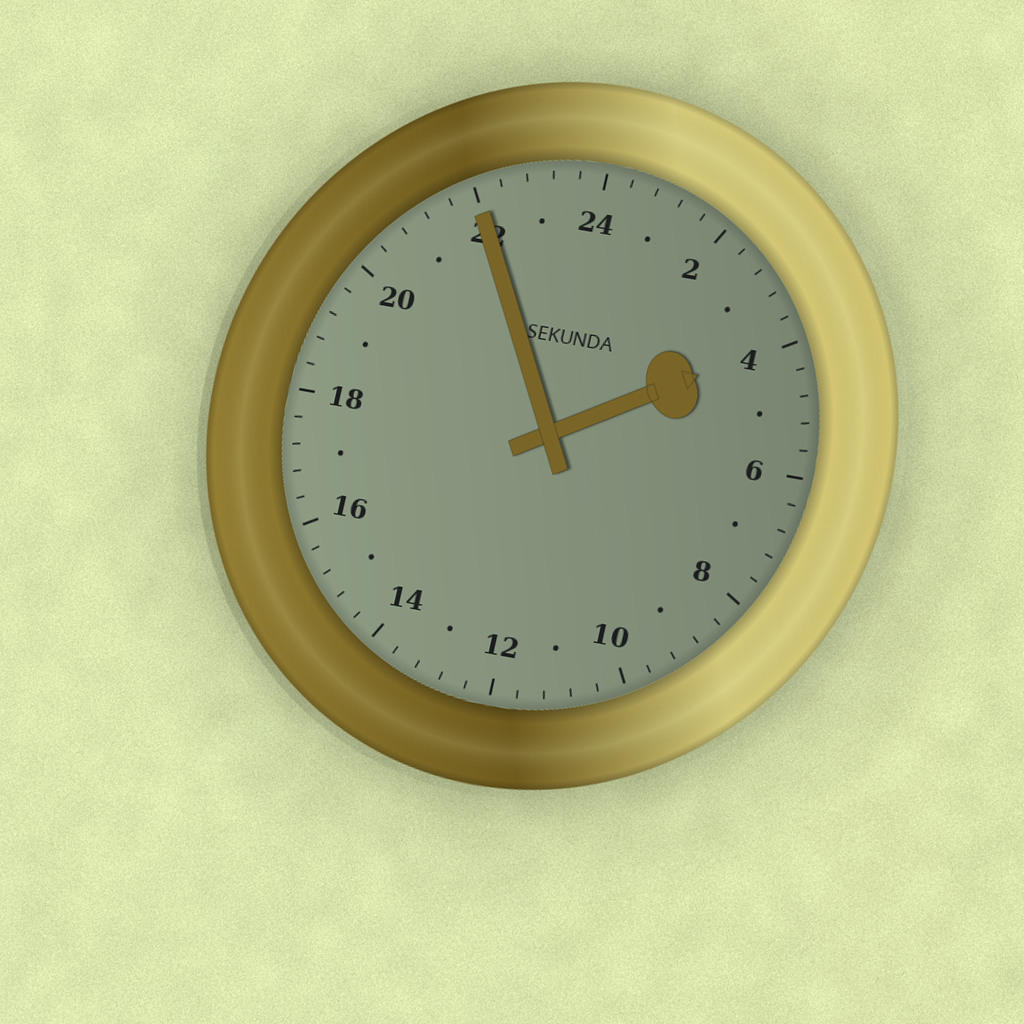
3:55
